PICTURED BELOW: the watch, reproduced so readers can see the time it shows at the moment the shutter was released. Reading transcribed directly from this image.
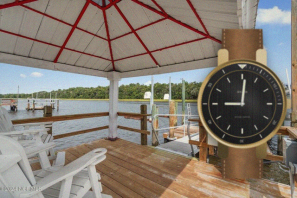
9:01
